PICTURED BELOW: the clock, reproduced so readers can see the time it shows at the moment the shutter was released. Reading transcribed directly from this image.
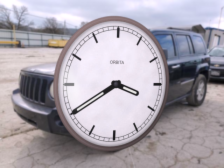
3:40
